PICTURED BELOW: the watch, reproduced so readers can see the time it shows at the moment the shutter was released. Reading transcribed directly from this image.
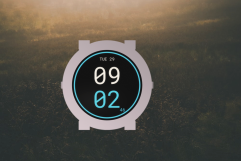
9:02
